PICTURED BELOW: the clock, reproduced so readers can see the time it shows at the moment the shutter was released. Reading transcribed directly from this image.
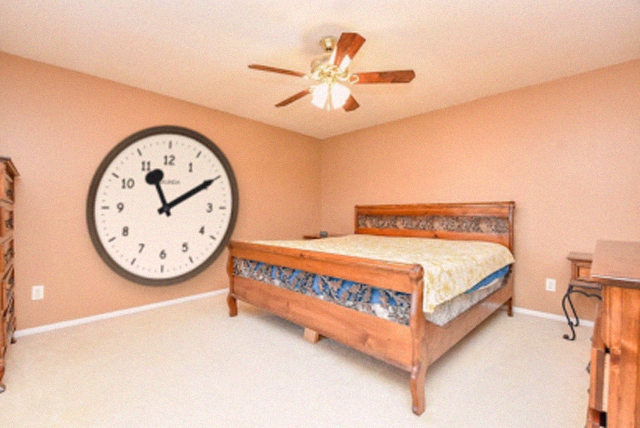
11:10
